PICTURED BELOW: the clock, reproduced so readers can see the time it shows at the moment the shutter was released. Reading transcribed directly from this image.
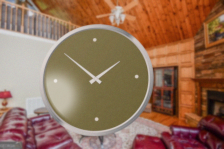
1:52
